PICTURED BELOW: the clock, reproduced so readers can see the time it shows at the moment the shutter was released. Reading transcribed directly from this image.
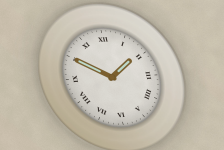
1:50
